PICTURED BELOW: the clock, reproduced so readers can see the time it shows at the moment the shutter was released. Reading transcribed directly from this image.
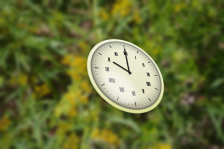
10:00
